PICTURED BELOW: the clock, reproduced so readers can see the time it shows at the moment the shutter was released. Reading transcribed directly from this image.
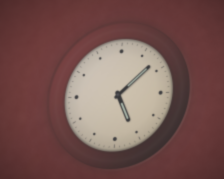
5:08
